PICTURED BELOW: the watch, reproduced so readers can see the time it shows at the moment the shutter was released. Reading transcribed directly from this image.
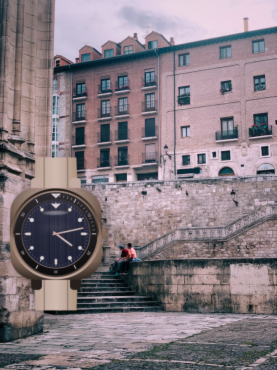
4:13
